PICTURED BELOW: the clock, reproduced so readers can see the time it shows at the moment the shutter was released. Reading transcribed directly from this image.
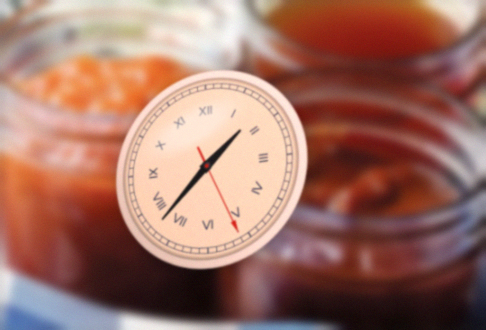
1:37:26
